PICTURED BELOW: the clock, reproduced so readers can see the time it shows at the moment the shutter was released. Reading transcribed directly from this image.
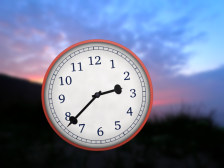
2:38
